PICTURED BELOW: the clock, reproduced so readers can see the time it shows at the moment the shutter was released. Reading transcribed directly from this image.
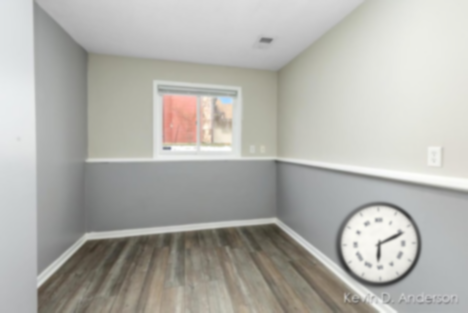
6:11
